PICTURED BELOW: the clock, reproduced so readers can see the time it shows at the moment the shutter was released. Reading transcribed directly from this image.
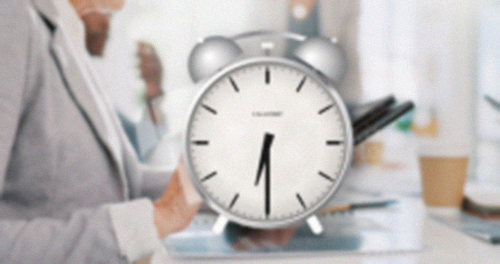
6:30
